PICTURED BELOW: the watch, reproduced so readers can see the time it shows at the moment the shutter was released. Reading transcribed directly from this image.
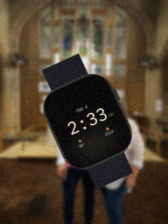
2:33
